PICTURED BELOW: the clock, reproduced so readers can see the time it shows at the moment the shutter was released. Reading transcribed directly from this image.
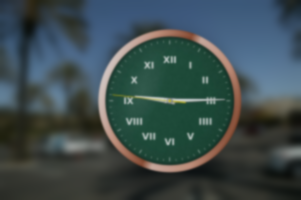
9:14:46
